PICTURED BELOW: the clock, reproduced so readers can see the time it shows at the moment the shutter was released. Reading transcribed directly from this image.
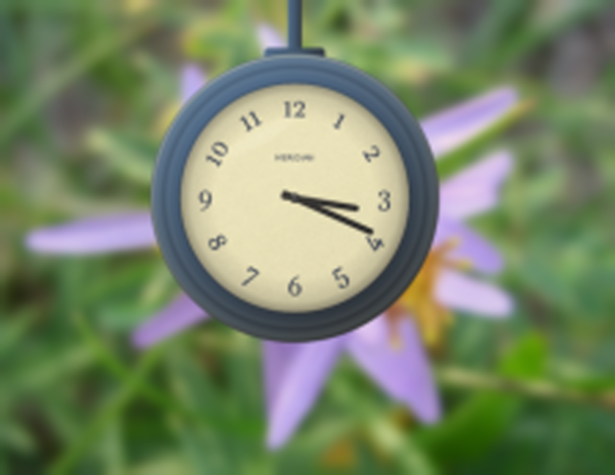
3:19
